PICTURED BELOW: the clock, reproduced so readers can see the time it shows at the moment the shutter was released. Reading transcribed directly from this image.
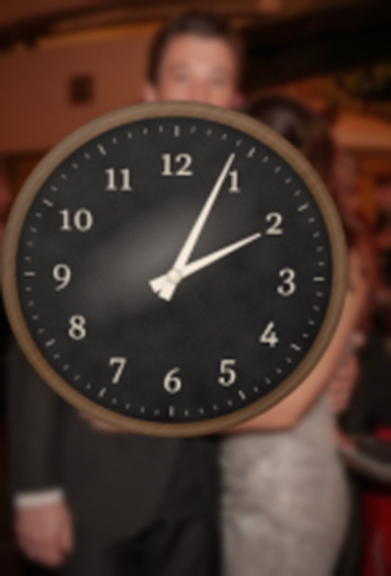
2:04
